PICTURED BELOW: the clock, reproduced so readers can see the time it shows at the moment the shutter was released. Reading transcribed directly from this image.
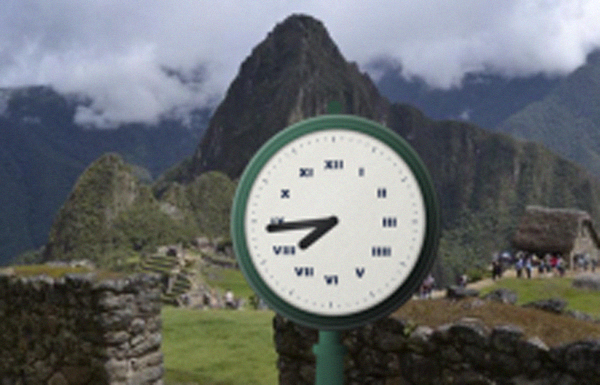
7:44
